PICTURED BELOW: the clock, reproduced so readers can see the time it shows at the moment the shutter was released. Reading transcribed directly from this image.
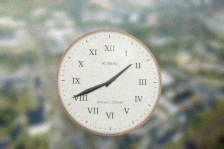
1:41
